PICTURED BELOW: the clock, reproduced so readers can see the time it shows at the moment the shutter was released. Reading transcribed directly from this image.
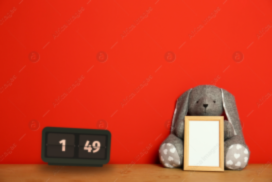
1:49
